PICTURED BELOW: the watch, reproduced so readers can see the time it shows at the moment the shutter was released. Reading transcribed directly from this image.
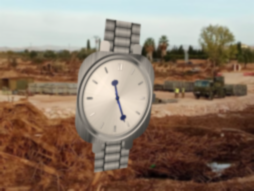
11:26
